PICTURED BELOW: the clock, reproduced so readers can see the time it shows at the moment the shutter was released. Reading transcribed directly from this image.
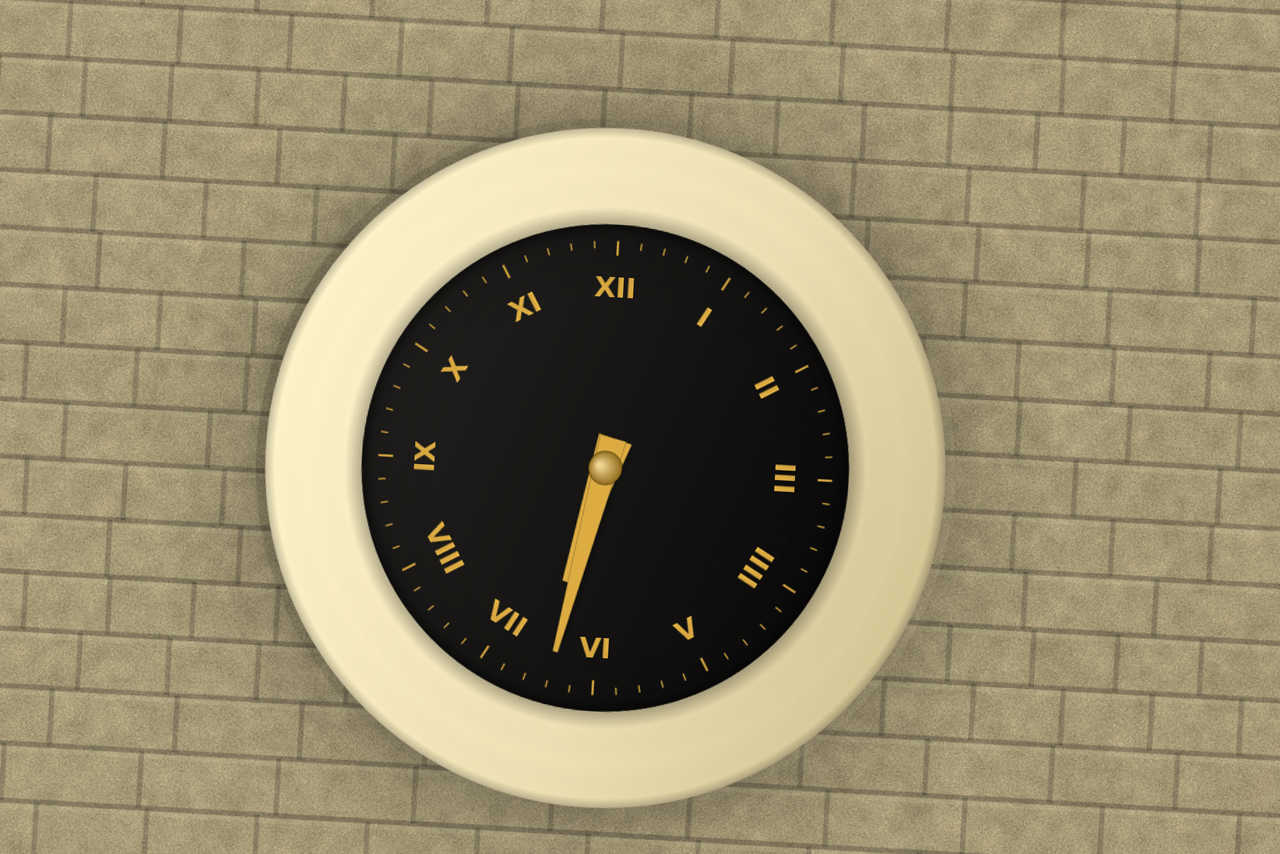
6:32
